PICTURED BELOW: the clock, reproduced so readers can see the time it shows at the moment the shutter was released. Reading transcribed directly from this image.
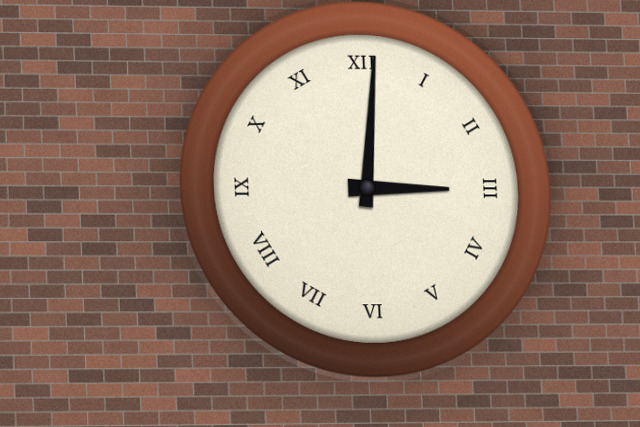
3:01
